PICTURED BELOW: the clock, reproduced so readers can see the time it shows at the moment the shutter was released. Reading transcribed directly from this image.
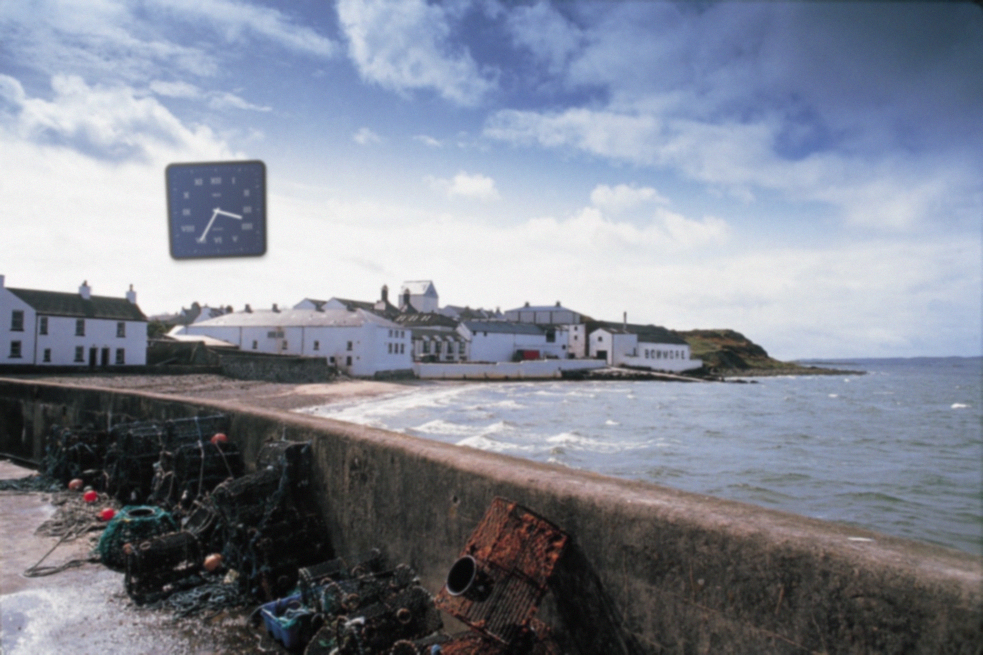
3:35
